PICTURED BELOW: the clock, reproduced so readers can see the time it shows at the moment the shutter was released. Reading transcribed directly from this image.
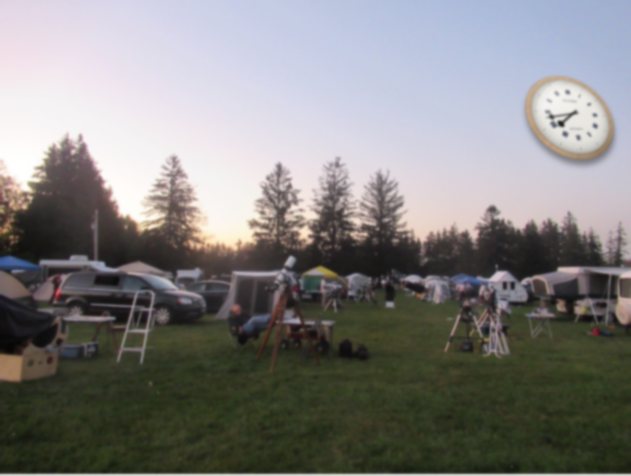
7:43
